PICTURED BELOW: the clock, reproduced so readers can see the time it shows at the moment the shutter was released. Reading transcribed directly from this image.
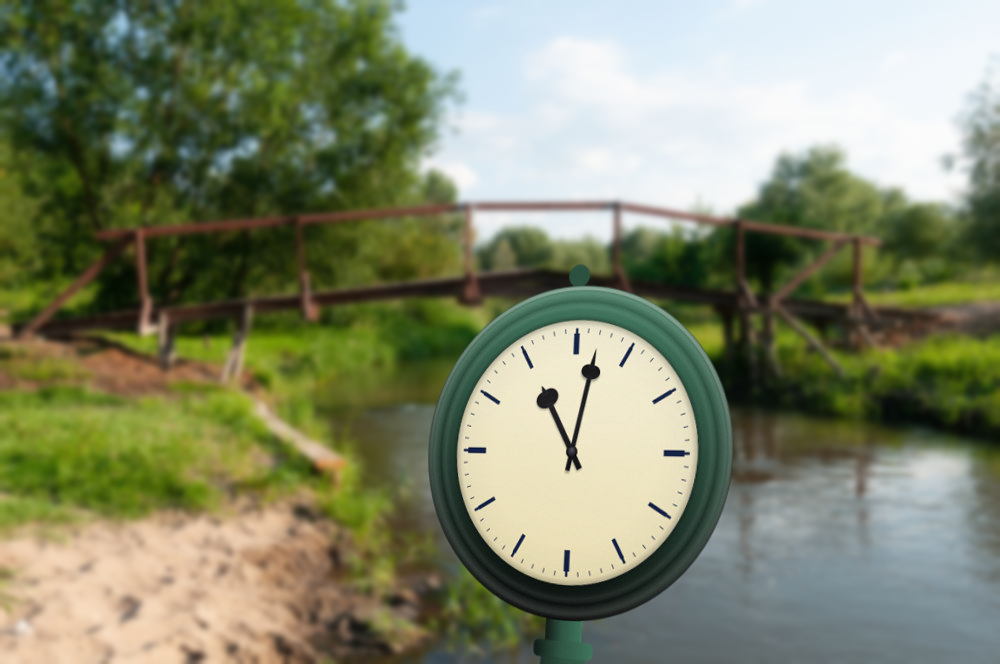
11:02
